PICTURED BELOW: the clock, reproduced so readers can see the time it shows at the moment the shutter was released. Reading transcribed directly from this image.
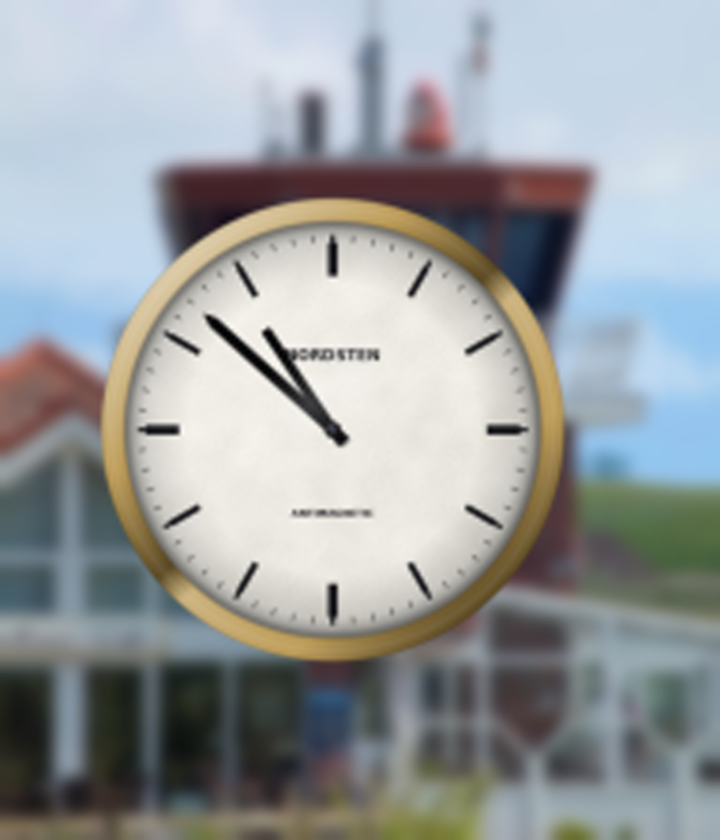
10:52
